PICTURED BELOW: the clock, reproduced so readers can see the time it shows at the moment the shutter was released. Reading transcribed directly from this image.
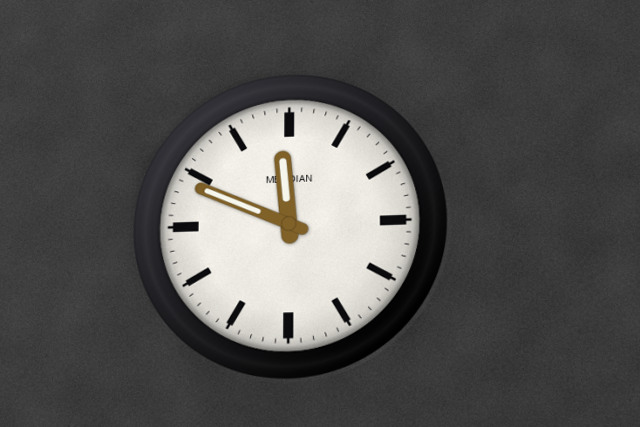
11:49
